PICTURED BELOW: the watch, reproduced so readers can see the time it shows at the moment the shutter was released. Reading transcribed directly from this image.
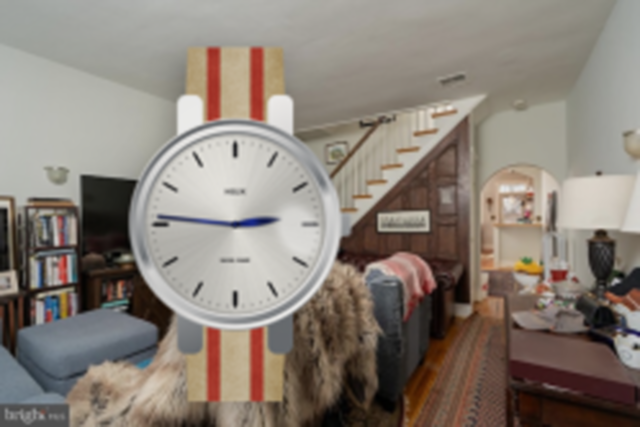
2:46
